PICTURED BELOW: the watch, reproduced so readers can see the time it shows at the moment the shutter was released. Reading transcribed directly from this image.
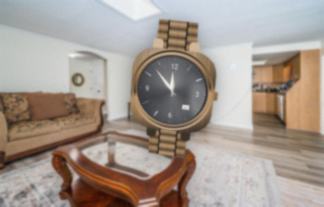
11:53
